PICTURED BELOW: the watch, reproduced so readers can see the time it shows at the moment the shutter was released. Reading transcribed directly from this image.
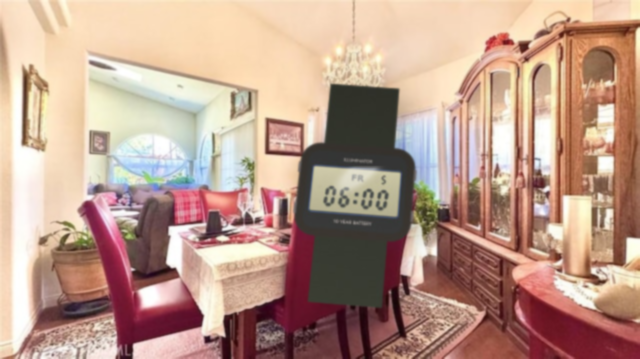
6:00
